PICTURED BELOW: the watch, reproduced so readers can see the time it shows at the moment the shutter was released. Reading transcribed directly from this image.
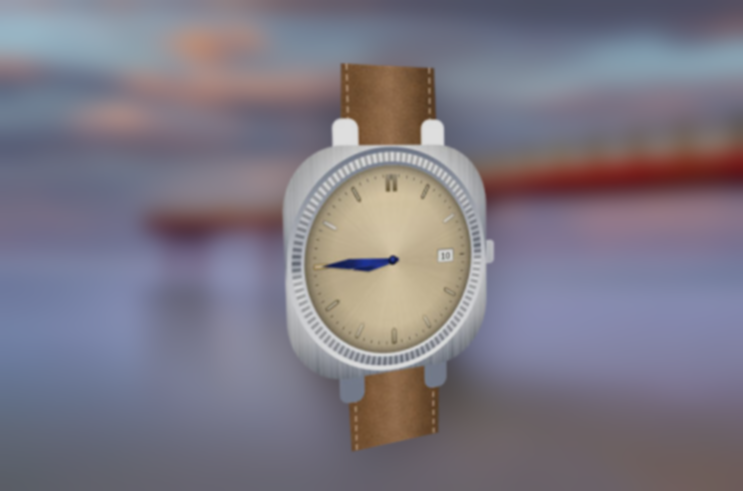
8:45
